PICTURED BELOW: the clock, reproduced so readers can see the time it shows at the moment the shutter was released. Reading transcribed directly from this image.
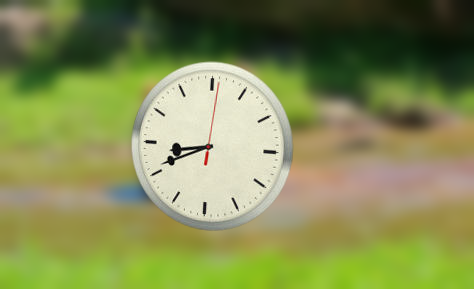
8:41:01
